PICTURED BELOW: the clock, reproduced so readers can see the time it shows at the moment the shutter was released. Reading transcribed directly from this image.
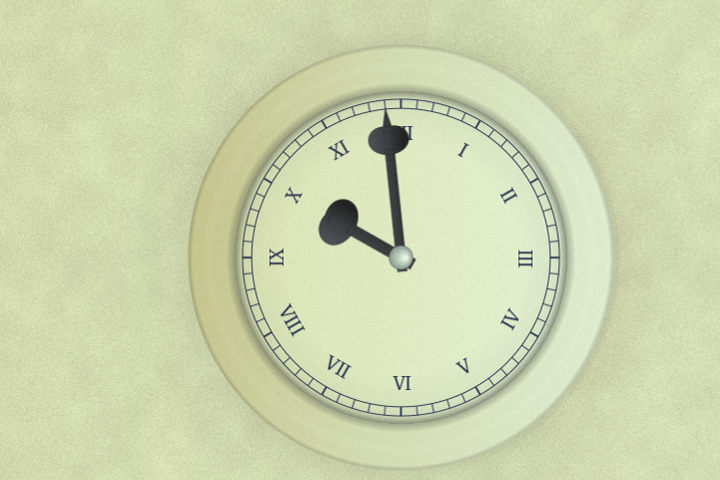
9:59
